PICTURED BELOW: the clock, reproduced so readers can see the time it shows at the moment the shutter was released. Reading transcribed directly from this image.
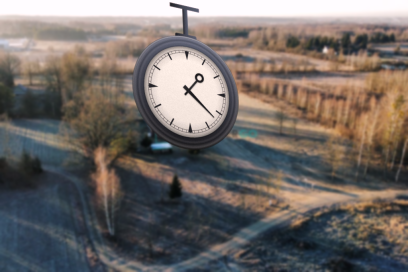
1:22
